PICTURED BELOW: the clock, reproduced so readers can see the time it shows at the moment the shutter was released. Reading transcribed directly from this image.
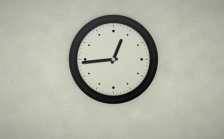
12:44
